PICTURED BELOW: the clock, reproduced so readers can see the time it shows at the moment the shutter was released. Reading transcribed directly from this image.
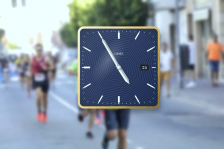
4:55
